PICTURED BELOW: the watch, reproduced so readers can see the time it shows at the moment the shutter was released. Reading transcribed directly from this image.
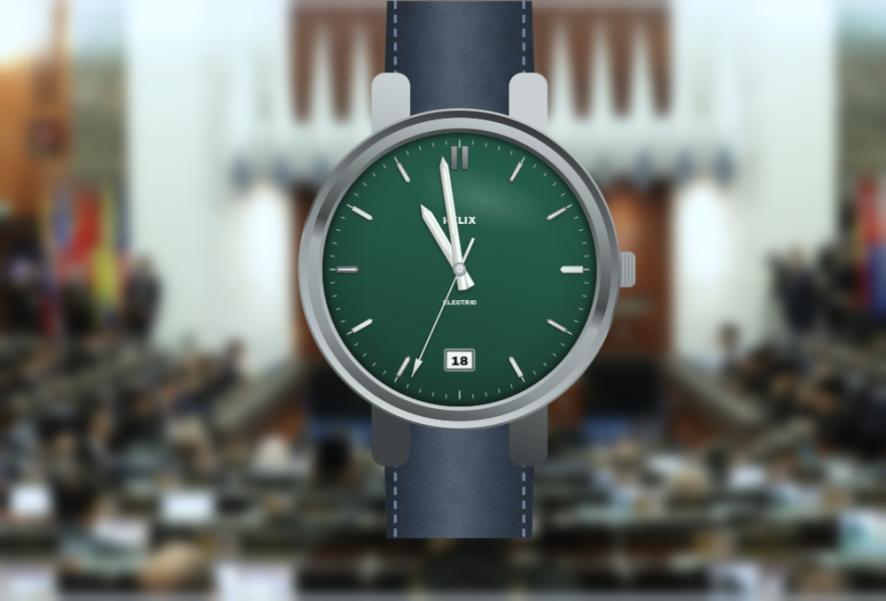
10:58:34
